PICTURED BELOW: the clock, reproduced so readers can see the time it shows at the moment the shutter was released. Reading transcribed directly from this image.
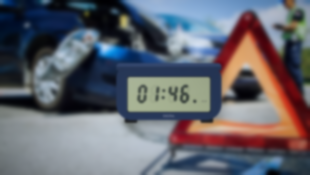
1:46
